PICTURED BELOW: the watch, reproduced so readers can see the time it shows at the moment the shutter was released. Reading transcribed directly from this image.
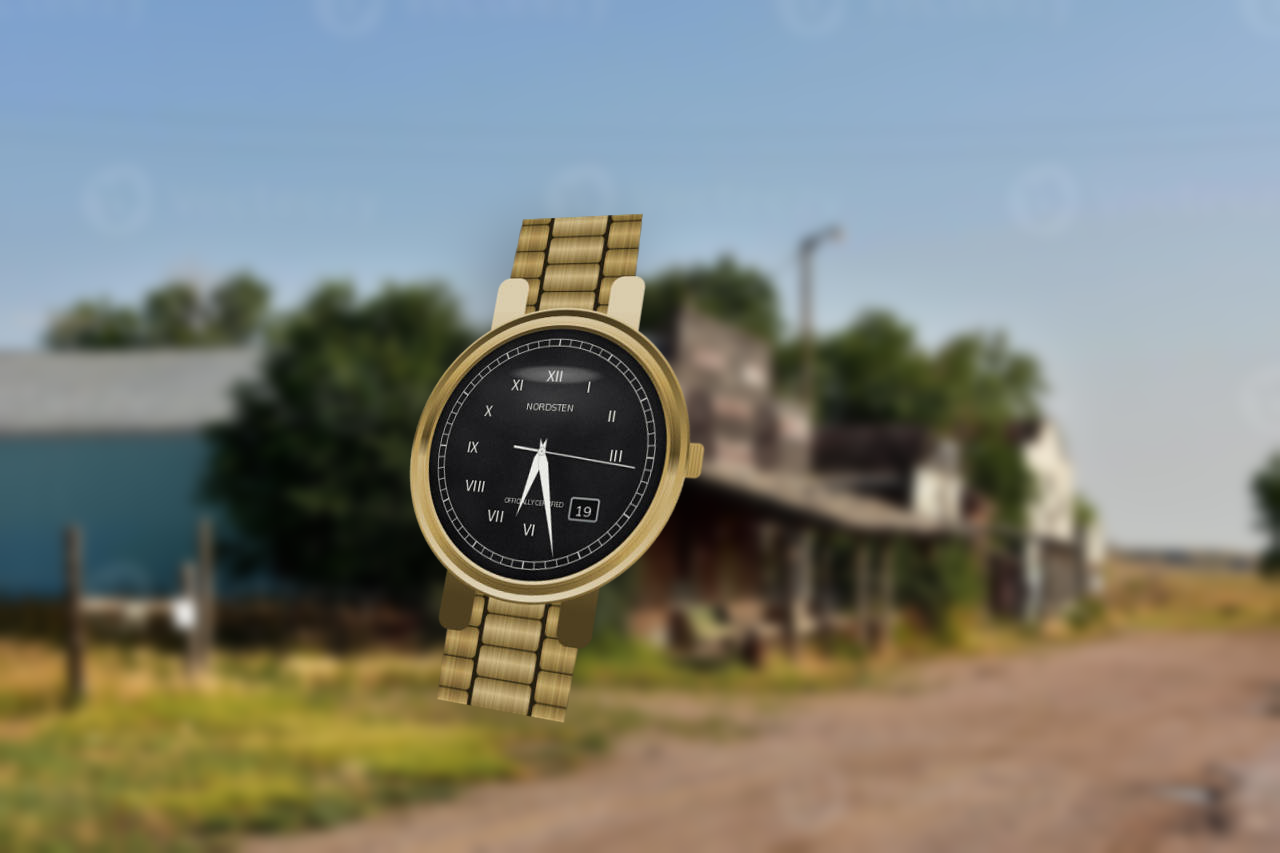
6:27:16
